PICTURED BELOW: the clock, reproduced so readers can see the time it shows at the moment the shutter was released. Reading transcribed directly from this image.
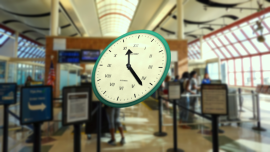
11:22
